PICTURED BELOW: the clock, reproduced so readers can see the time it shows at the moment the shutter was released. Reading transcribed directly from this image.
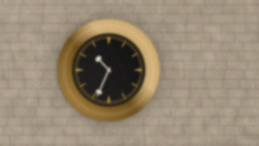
10:34
